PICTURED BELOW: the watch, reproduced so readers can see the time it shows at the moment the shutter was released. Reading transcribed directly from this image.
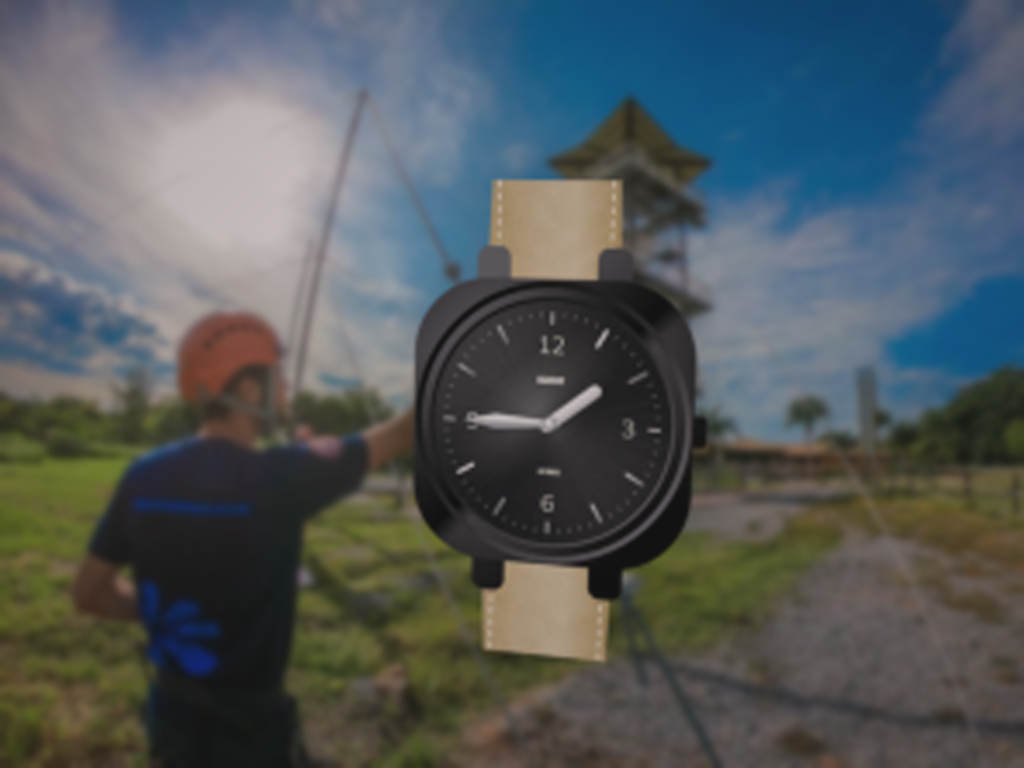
1:45
